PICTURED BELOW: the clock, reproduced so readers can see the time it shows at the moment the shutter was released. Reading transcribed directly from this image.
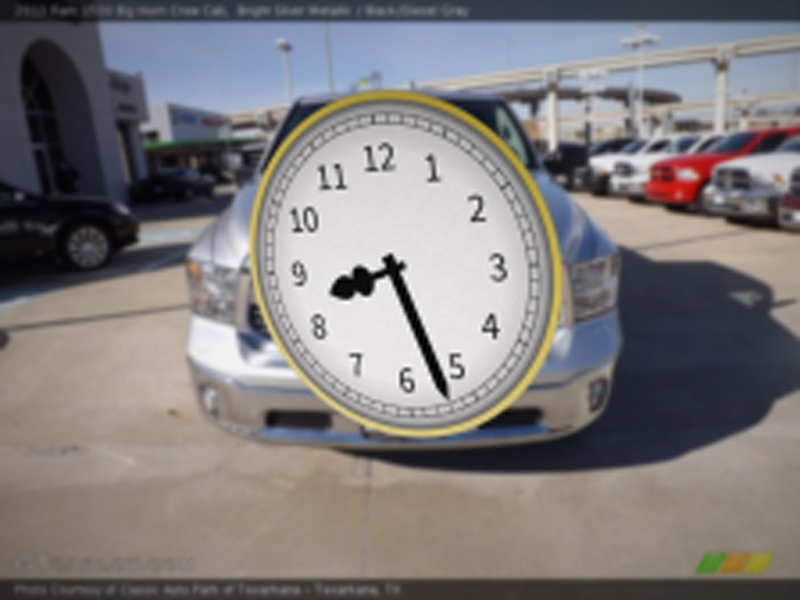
8:27
